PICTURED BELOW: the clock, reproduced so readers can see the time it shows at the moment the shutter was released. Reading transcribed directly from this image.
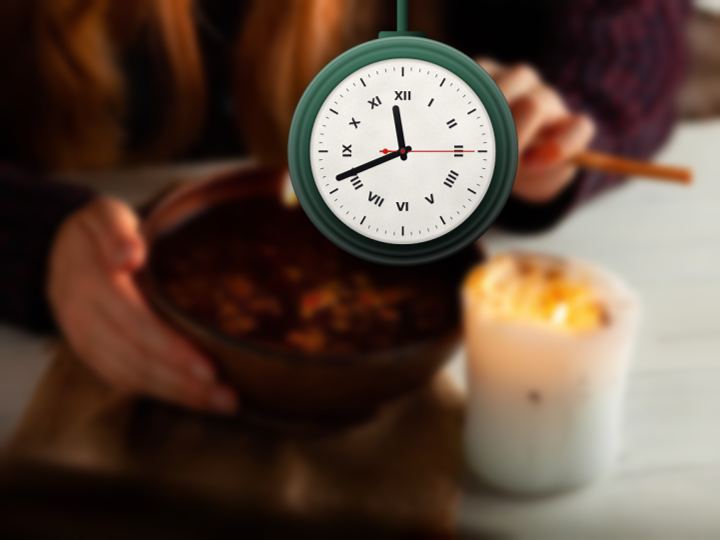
11:41:15
